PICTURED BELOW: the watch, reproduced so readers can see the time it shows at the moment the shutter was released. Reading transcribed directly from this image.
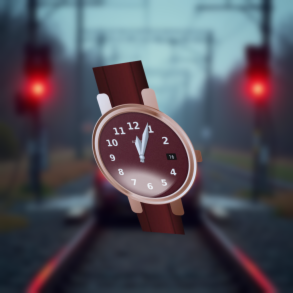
12:04
